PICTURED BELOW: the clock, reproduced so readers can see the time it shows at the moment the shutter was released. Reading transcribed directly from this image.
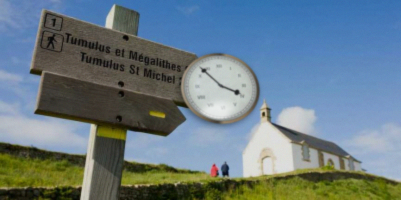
3:53
